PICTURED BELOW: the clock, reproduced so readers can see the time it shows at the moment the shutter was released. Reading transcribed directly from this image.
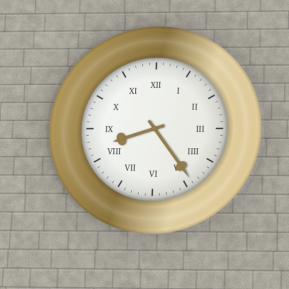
8:24
